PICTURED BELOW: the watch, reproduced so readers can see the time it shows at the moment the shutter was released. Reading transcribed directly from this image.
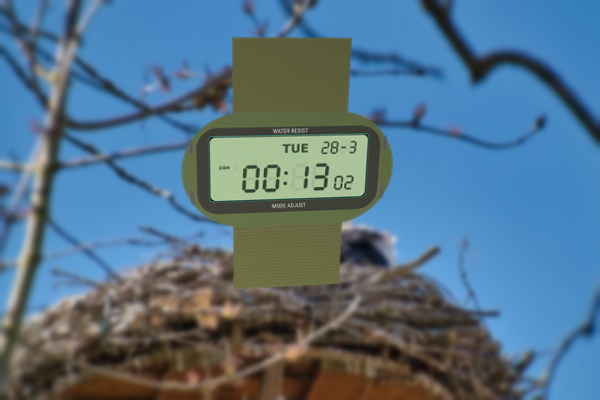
0:13:02
